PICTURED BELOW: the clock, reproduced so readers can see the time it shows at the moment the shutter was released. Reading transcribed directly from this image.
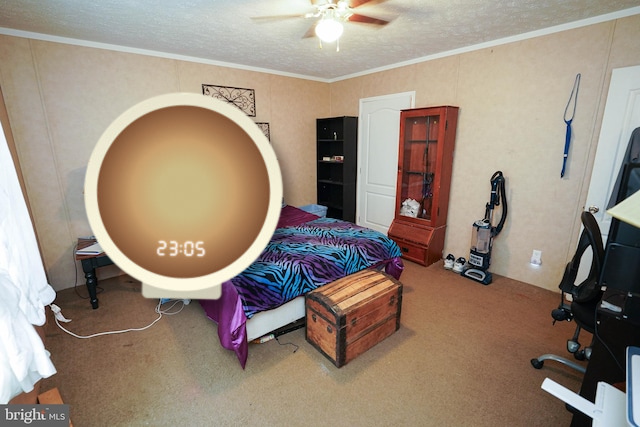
23:05
